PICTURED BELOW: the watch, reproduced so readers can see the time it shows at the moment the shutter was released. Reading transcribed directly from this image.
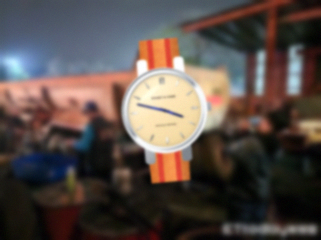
3:48
